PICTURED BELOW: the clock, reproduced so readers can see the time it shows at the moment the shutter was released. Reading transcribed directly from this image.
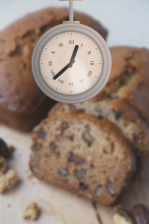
12:38
